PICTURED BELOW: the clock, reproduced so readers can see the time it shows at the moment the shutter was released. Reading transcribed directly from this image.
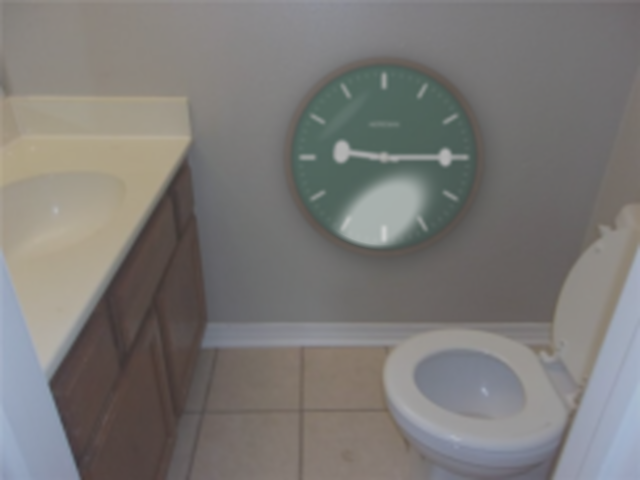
9:15
